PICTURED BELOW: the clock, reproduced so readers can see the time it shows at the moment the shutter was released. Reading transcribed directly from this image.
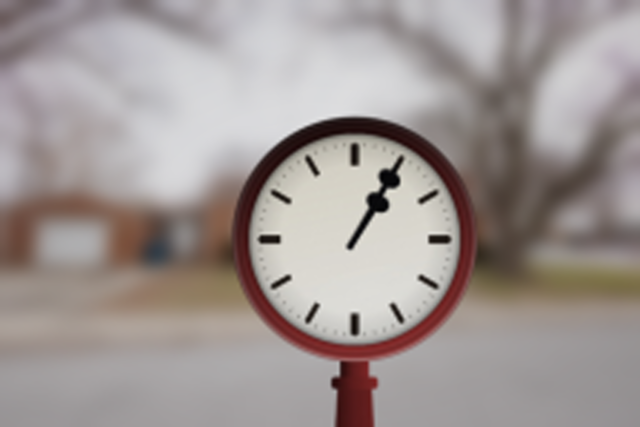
1:05
